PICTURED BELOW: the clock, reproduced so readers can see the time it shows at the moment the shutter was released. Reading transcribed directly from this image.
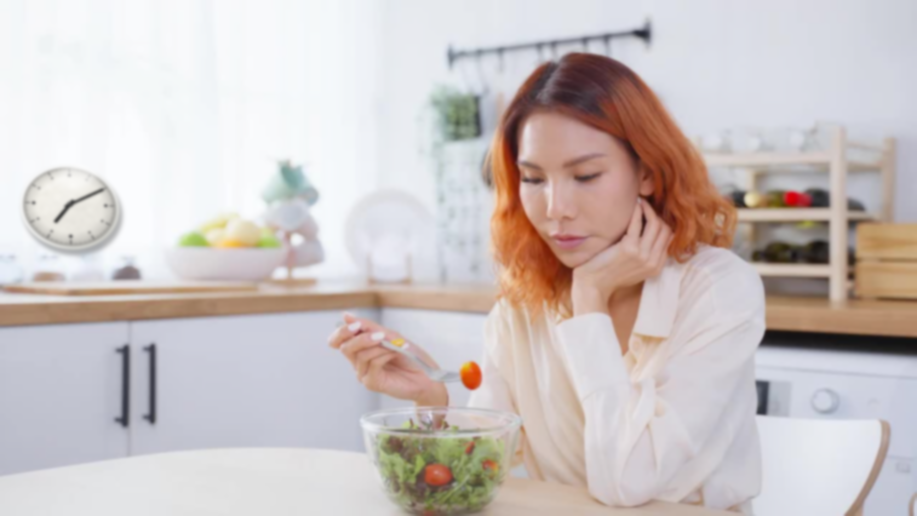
7:10
